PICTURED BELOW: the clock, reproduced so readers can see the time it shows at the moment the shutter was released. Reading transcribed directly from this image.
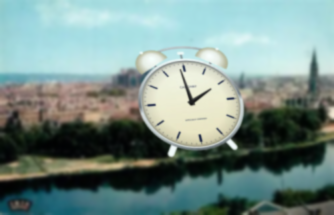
1:59
